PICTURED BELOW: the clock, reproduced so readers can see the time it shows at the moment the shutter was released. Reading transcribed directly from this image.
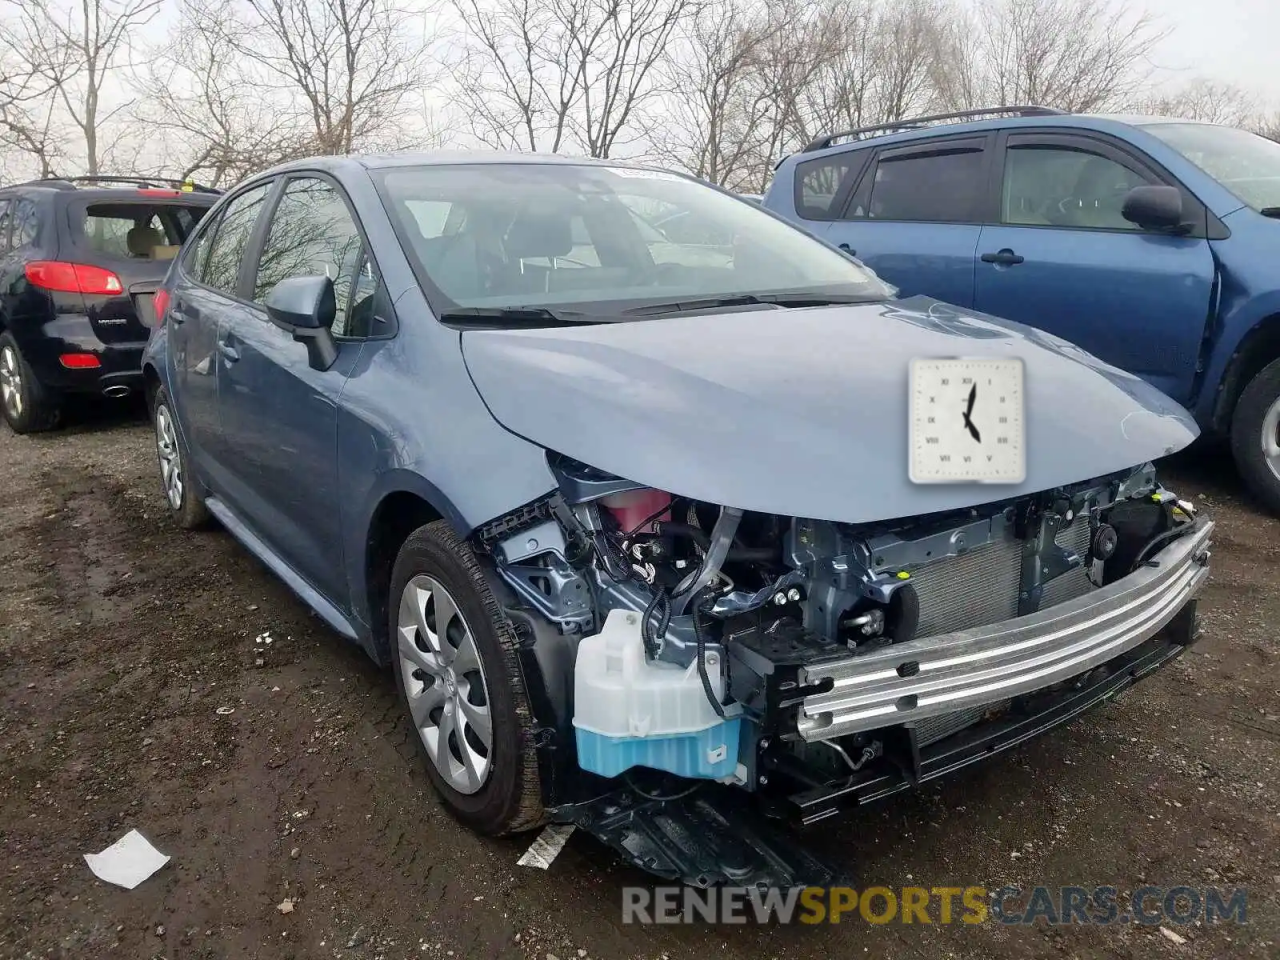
5:02
